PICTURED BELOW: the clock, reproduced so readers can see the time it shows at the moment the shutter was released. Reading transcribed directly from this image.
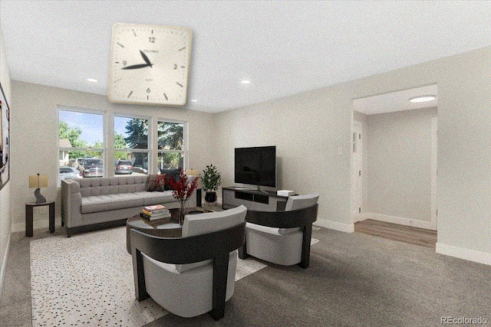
10:43
